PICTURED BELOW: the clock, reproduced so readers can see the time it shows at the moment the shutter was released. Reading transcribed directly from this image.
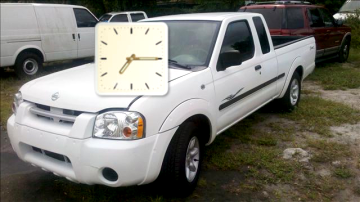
7:15
